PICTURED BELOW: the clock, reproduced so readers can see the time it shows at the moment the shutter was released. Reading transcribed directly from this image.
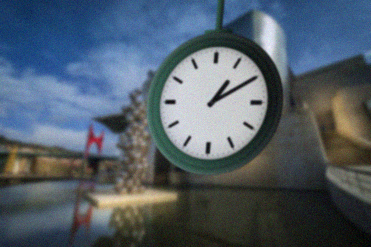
1:10
